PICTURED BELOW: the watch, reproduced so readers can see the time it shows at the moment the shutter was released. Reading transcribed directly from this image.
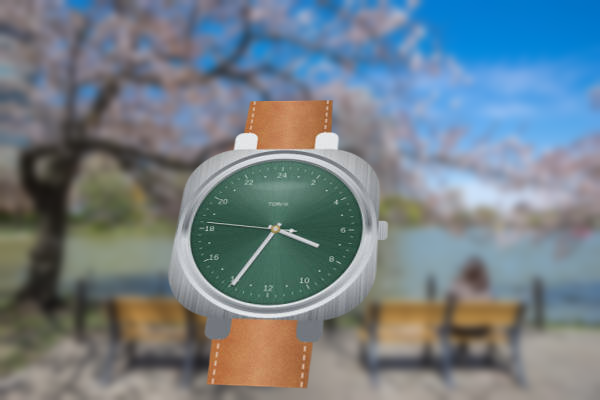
7:34:46
